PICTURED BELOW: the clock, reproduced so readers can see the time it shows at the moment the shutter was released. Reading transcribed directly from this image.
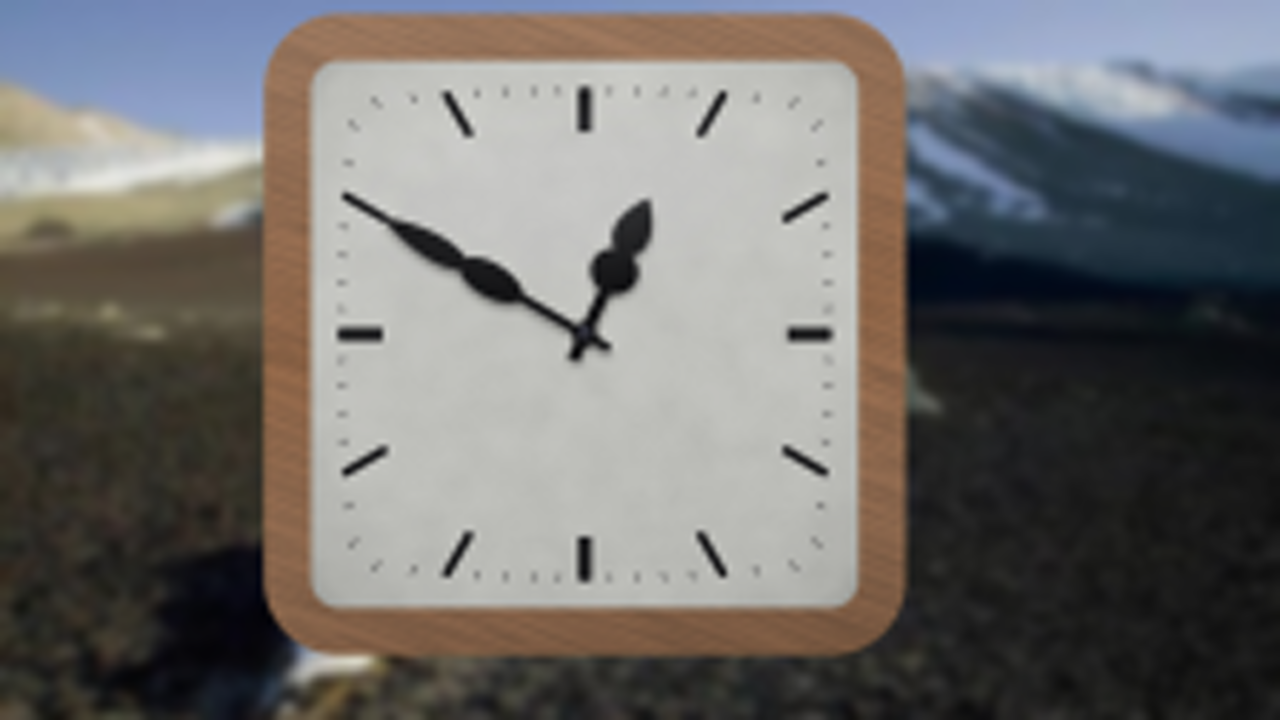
12:50
